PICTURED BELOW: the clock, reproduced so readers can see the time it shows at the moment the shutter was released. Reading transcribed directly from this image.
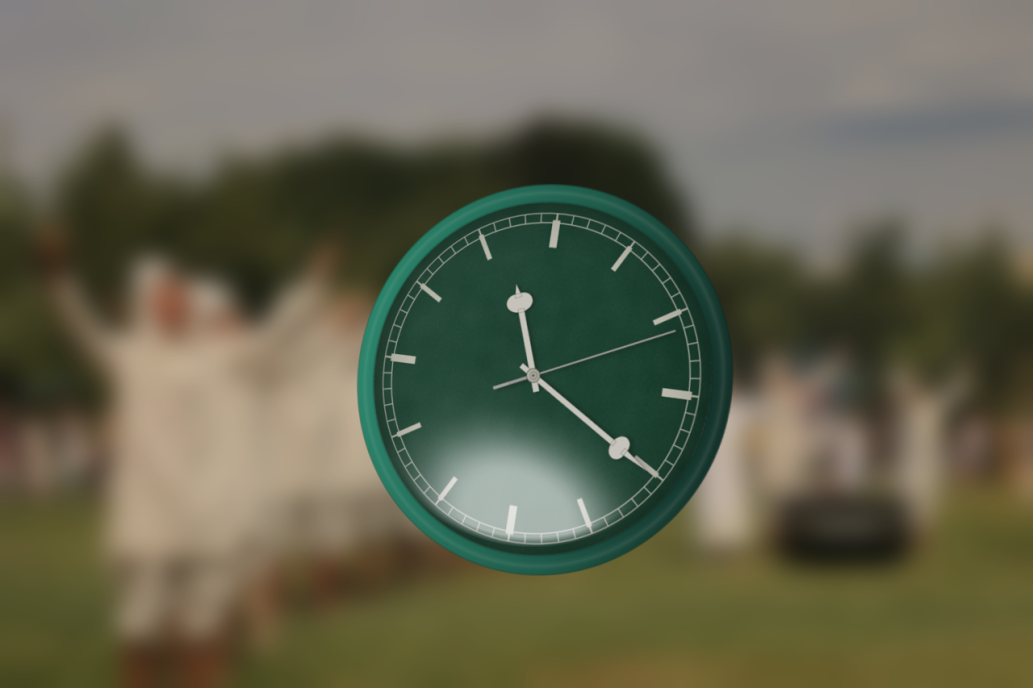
11:20:11
